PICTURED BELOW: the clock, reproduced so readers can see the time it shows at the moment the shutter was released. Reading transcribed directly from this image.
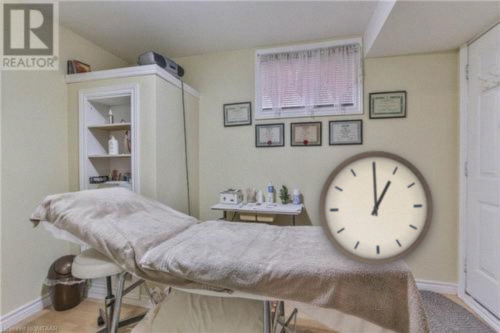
1:00
